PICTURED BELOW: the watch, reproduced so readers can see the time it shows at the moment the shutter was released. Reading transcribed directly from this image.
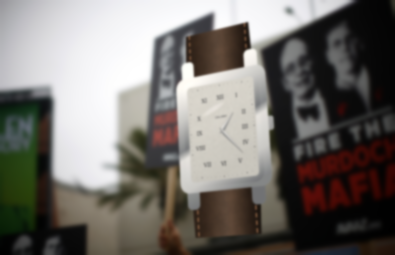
1:23
